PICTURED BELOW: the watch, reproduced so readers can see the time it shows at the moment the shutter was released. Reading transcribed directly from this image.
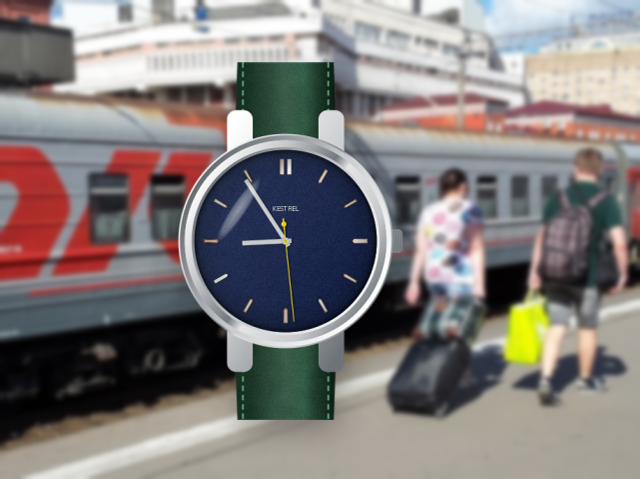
8:54:29
